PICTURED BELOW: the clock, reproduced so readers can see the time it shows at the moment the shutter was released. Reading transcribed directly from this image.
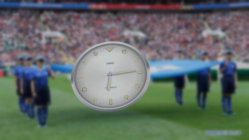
6:14
